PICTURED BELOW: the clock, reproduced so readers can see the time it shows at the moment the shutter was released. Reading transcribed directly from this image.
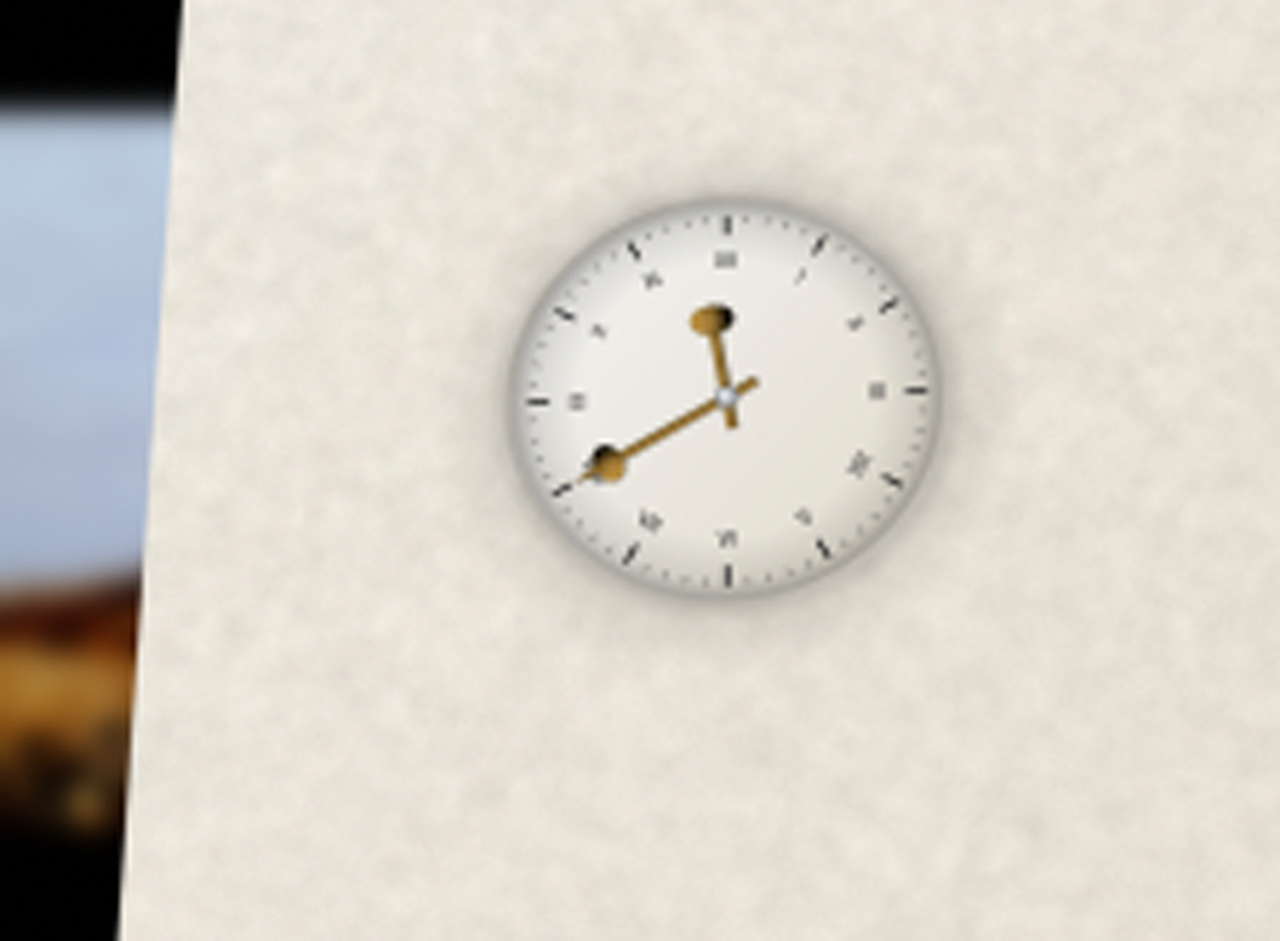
11:40
